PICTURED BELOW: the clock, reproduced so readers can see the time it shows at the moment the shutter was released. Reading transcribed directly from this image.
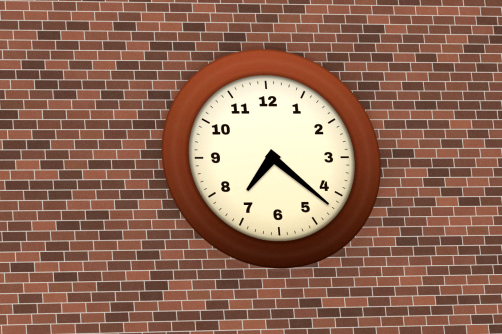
7:22
